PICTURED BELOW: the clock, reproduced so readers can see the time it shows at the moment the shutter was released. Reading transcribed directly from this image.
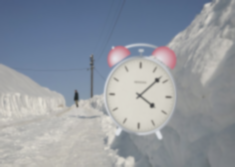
4:08
